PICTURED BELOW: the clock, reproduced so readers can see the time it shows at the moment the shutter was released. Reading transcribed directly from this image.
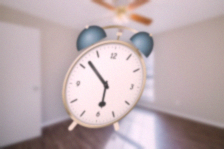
5:52
